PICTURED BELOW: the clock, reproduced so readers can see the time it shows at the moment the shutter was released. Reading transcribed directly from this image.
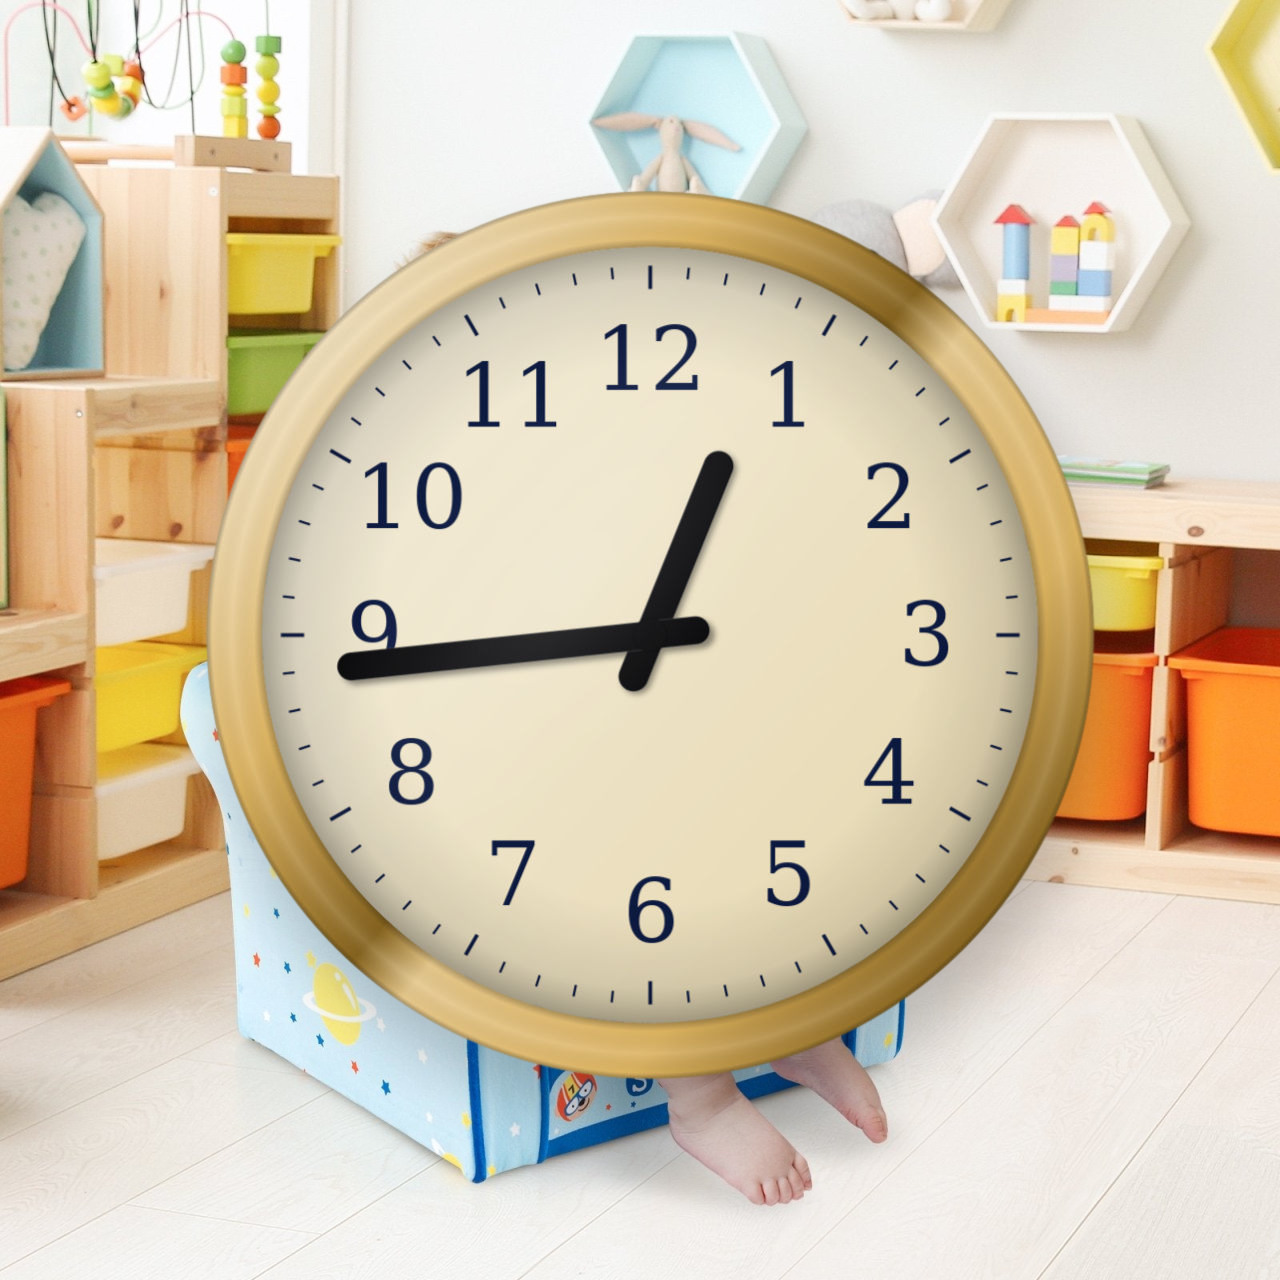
12:44
